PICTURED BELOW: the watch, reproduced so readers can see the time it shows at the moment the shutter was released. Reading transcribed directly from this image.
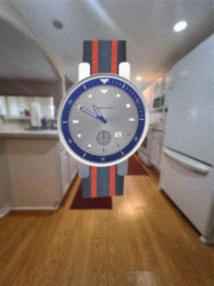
10:50
